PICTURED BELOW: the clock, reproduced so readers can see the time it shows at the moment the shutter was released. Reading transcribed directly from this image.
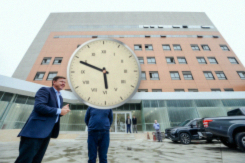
5:49
